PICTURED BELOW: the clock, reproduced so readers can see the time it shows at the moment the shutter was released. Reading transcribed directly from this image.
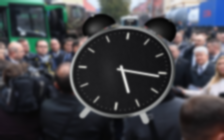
5:16
